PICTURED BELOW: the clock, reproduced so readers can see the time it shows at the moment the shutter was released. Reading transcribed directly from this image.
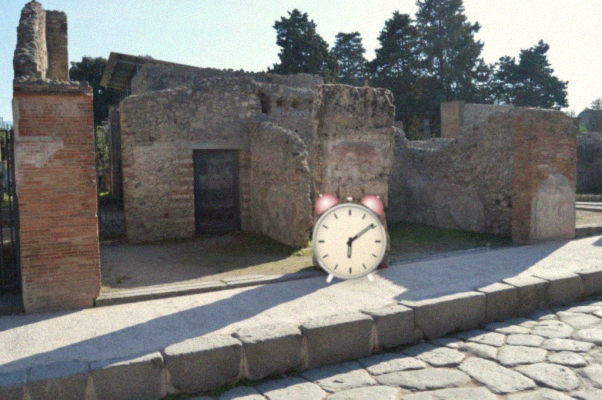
6:09
